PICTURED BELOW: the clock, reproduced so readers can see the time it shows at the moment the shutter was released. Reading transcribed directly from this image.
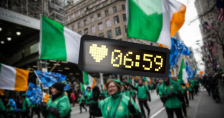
6:59
